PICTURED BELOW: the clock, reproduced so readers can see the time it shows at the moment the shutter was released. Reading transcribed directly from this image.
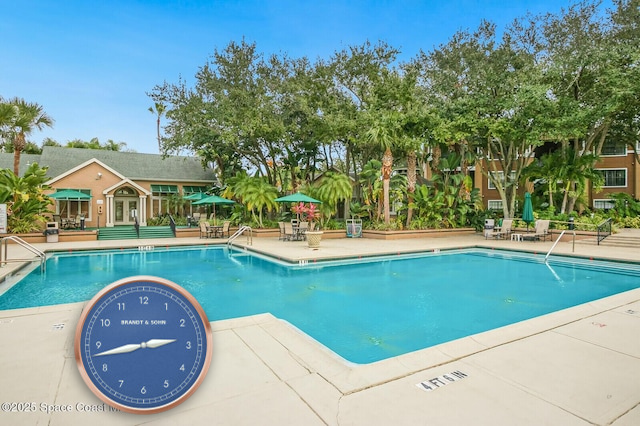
2:43
